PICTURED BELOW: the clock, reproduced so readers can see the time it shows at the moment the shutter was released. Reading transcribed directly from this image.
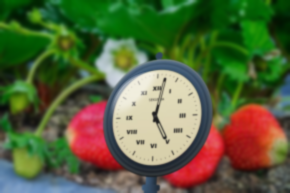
5:02
